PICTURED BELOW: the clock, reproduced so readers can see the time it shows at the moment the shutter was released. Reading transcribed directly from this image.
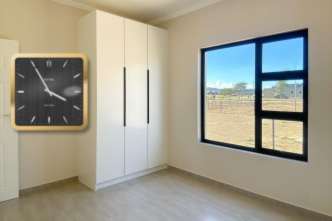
3:55
